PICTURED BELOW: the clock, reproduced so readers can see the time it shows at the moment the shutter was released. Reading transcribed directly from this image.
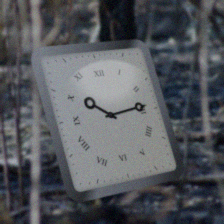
10:14
